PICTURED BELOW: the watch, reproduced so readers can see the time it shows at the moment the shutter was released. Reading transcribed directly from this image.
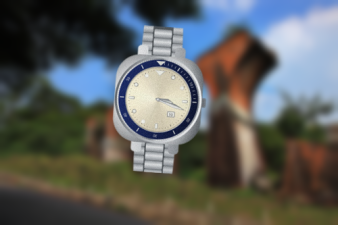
3:18
